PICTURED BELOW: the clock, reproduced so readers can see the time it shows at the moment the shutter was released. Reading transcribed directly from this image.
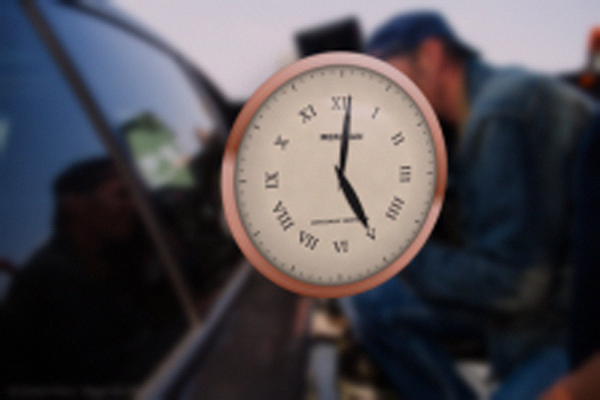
5:01
